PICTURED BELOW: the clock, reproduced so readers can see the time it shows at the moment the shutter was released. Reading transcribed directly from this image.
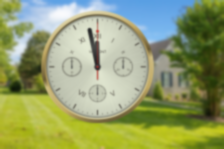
11:58
